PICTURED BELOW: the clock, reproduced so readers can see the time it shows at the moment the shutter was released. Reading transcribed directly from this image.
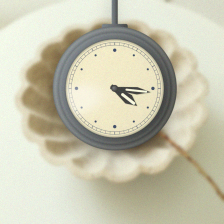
4:16
